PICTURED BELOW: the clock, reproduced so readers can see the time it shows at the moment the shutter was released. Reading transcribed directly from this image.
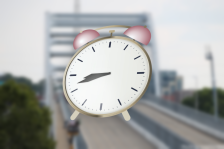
8:42
